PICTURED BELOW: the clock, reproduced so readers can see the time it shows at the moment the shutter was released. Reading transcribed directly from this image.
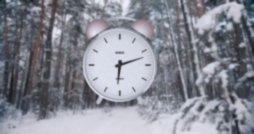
6:12
